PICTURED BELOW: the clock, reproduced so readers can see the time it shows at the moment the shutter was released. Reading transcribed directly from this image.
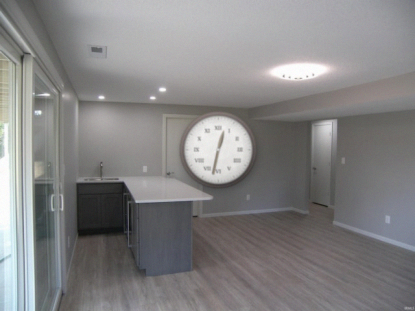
12:32
